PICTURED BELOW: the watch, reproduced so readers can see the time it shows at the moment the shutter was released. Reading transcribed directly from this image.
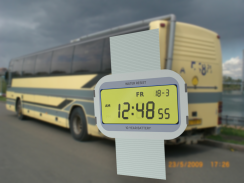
12:48:55
